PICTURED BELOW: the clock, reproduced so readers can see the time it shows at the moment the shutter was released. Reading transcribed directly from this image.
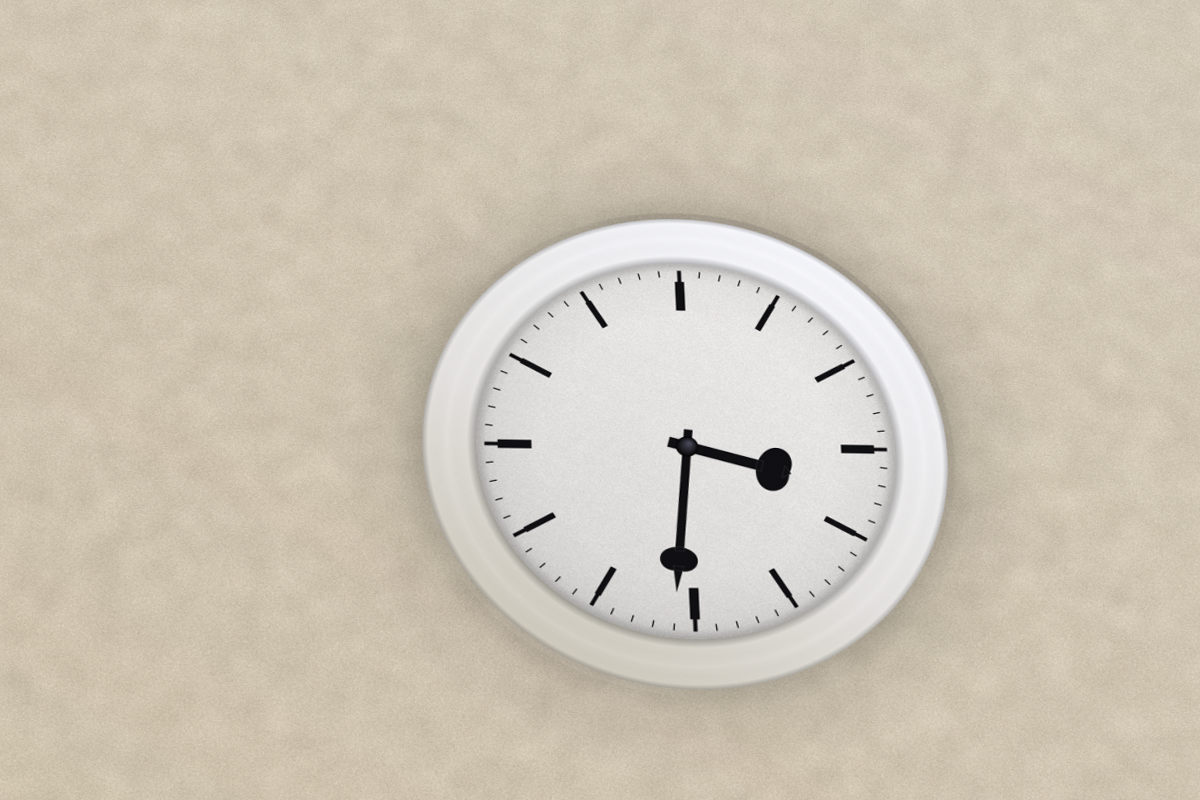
3:31
